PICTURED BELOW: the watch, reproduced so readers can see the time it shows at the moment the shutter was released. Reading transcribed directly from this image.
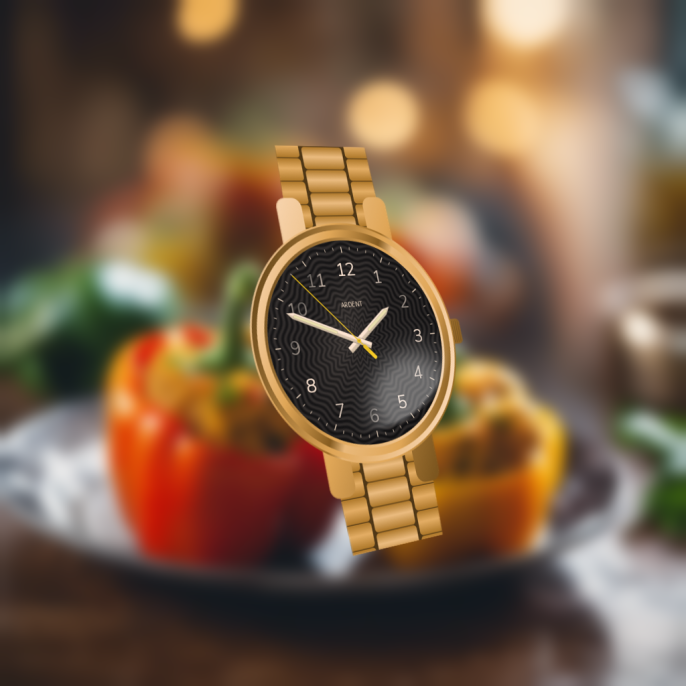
1:48:53
